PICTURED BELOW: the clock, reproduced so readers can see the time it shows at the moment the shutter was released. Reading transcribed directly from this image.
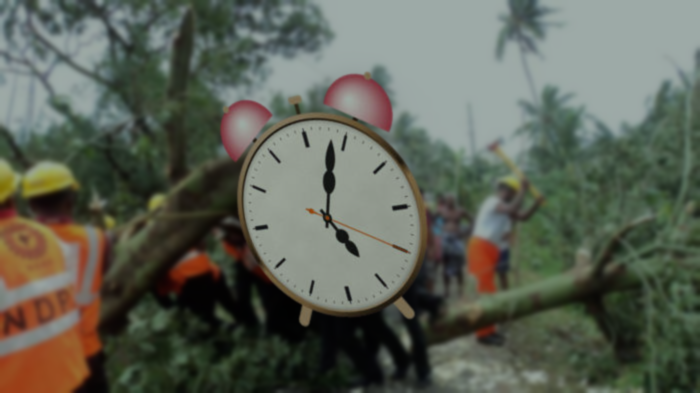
5:03:20
